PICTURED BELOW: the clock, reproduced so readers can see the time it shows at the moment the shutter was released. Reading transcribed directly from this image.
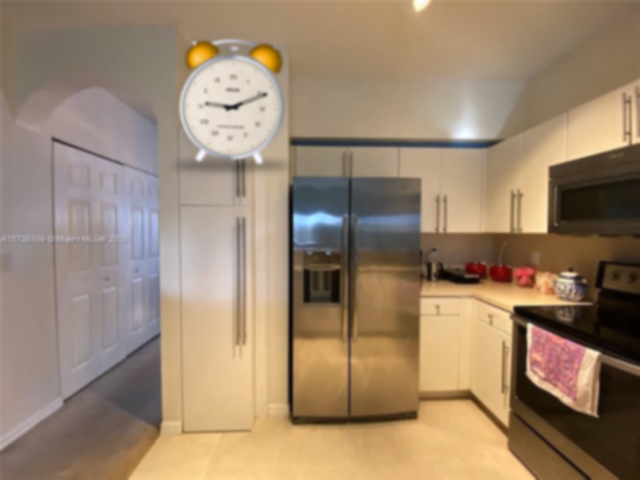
9:11
